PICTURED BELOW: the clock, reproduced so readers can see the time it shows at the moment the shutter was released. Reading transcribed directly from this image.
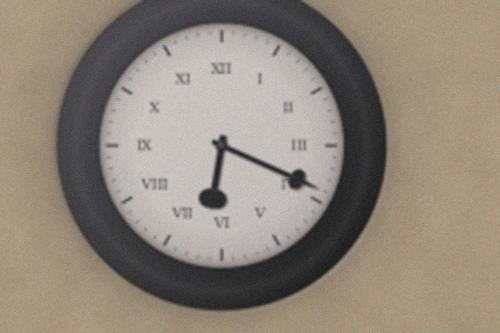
6:19
